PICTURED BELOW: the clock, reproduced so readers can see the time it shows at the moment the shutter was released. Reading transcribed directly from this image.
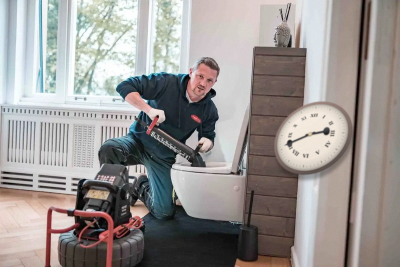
2:41
